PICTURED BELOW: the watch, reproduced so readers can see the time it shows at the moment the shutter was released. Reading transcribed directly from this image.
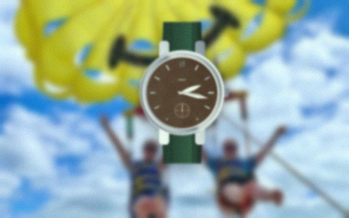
2:17
